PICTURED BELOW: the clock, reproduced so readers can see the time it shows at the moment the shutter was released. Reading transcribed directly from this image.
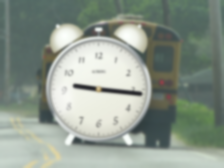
9:16
